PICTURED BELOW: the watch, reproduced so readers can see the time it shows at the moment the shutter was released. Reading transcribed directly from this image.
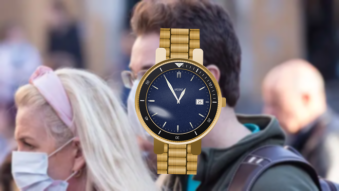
12:55
